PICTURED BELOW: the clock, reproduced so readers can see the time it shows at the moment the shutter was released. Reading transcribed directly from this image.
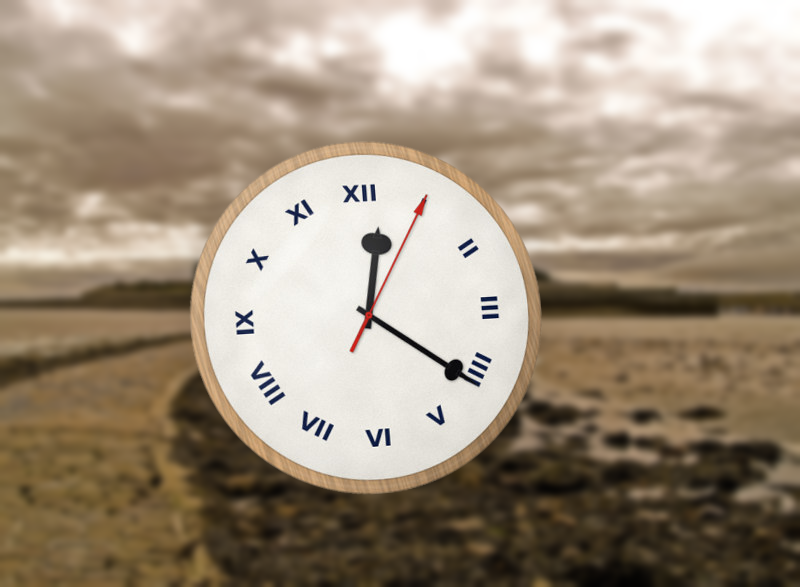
12:21:05
